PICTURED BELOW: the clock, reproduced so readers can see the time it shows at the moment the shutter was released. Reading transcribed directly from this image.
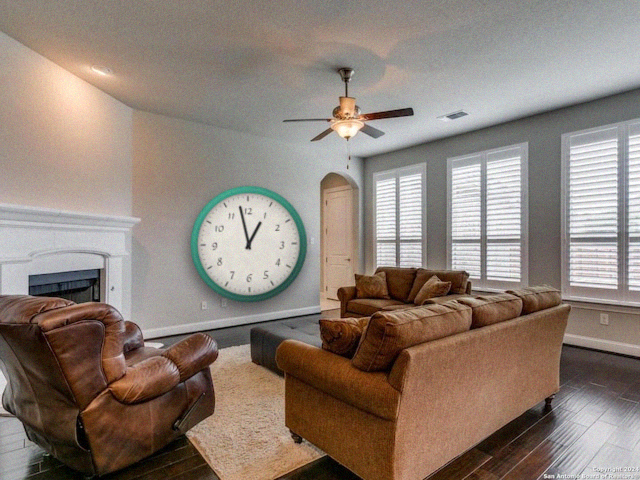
12:58
